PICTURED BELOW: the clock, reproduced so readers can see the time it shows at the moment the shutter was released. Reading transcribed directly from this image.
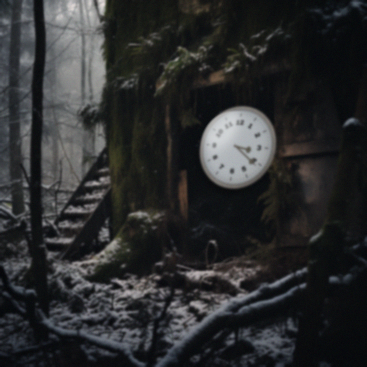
3:21
